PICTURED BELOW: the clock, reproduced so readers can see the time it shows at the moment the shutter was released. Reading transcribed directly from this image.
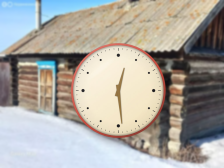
12:29
